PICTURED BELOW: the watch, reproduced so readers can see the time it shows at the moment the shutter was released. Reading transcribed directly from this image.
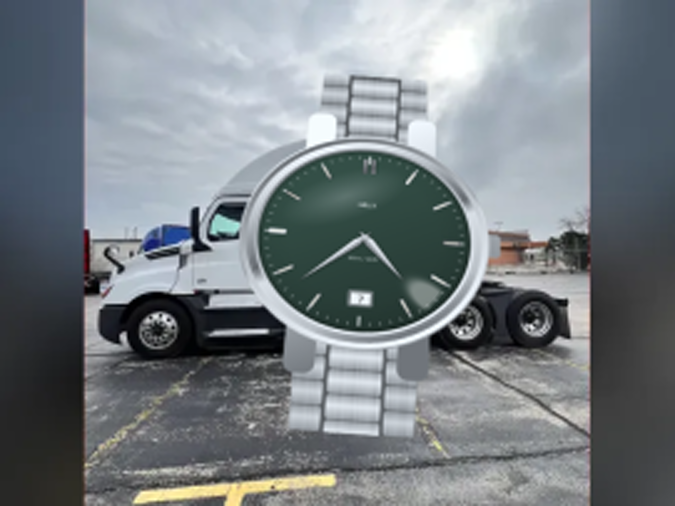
4:38
